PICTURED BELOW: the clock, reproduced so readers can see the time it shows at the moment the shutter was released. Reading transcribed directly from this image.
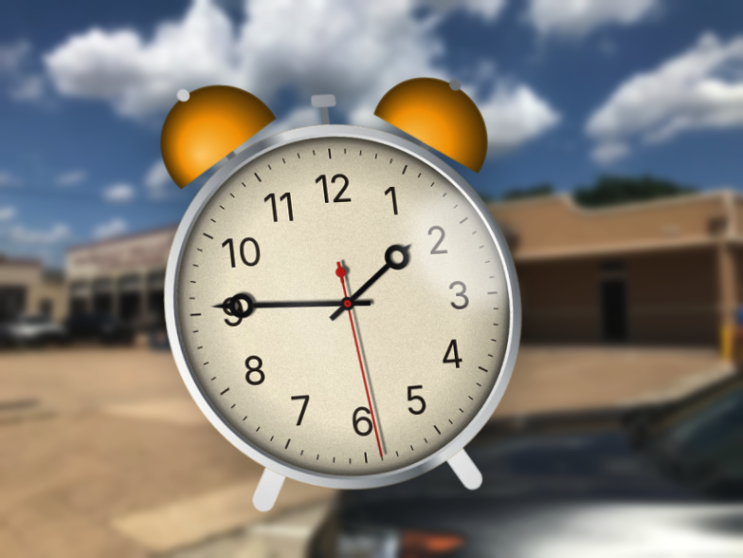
1:45:29
